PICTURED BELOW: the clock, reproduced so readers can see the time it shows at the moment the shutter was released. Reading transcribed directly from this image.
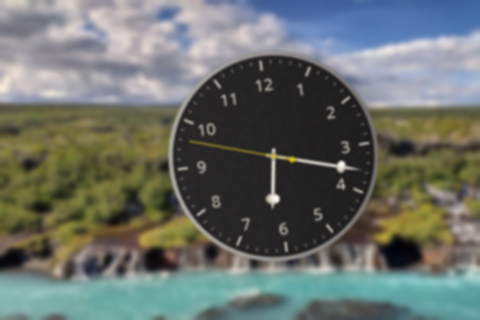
6:17:48
